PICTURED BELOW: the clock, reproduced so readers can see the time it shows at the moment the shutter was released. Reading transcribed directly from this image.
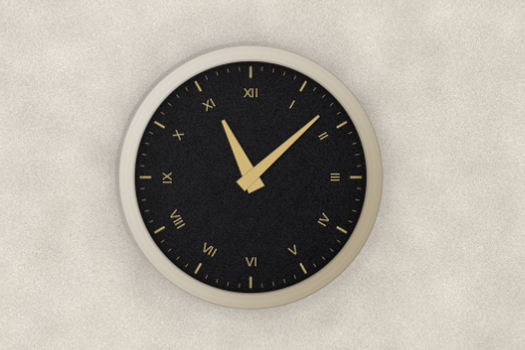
11:08
